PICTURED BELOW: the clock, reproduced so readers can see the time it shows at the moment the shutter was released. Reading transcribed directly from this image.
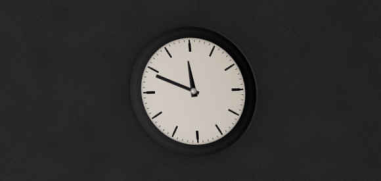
11:49
